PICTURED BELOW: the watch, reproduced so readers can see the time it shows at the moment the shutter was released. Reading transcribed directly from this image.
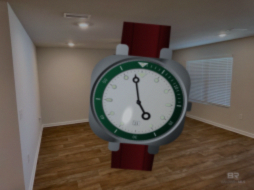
4:58
